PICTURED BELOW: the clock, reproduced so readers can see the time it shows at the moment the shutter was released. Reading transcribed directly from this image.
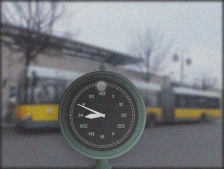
8:49
